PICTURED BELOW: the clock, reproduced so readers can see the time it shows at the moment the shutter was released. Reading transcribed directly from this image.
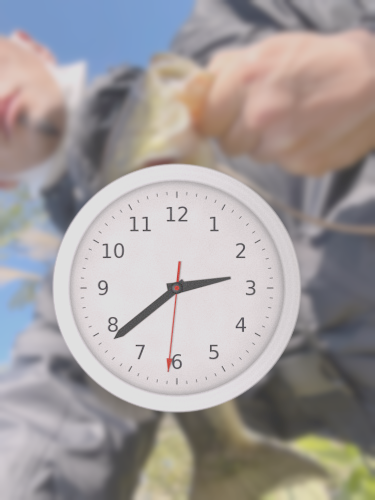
2:38:31
